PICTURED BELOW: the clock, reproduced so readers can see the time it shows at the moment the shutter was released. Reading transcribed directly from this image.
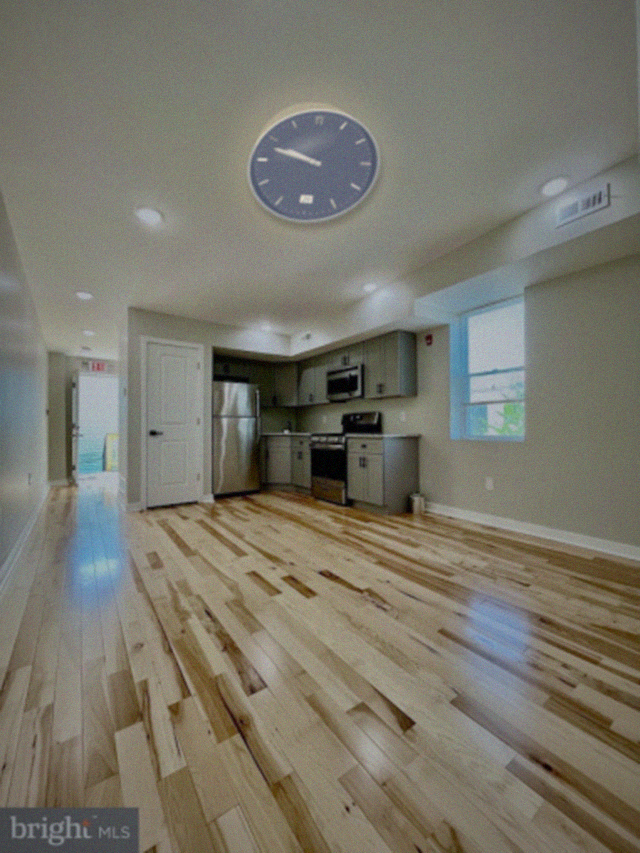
9:48
